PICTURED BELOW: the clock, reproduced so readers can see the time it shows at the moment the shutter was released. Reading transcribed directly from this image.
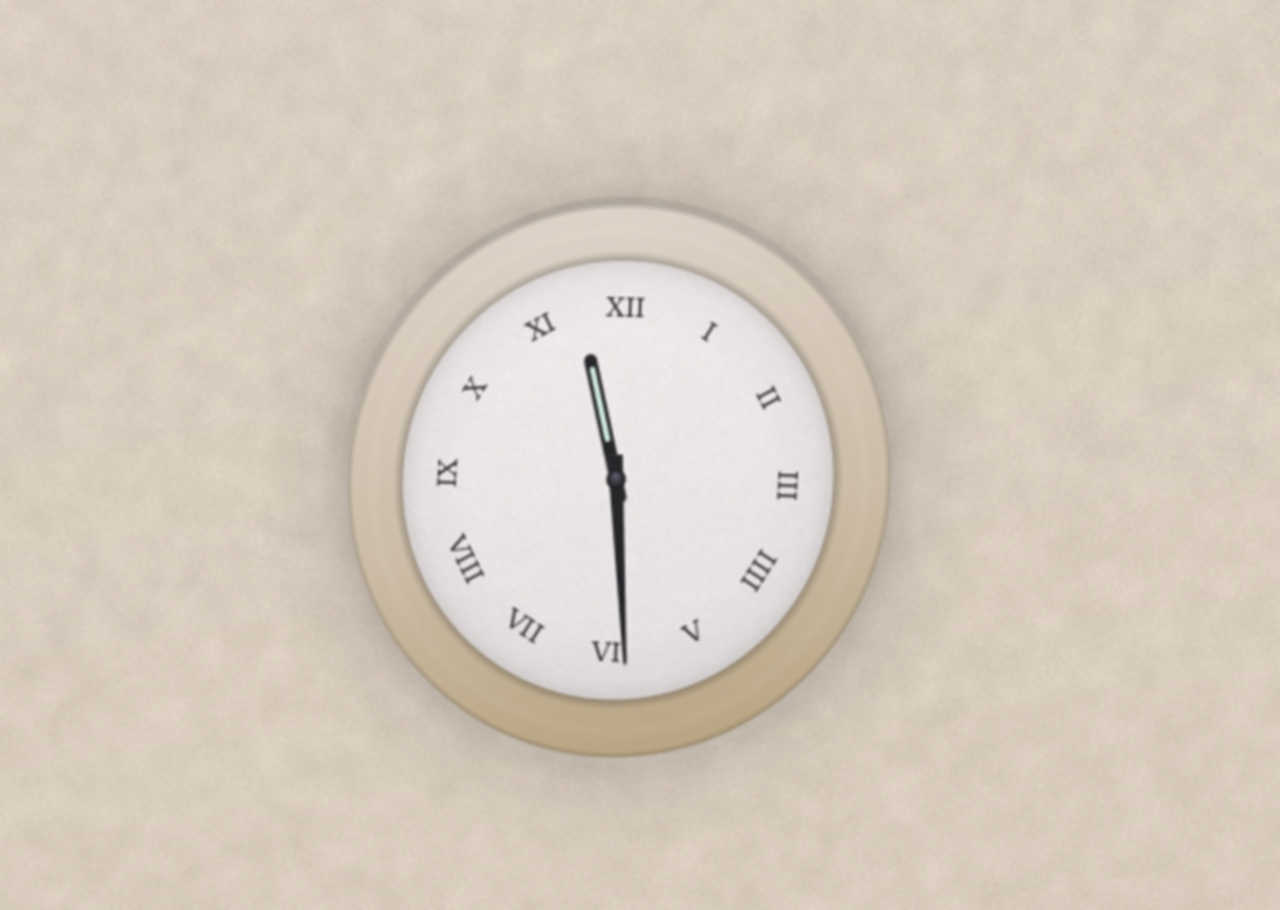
11:29
